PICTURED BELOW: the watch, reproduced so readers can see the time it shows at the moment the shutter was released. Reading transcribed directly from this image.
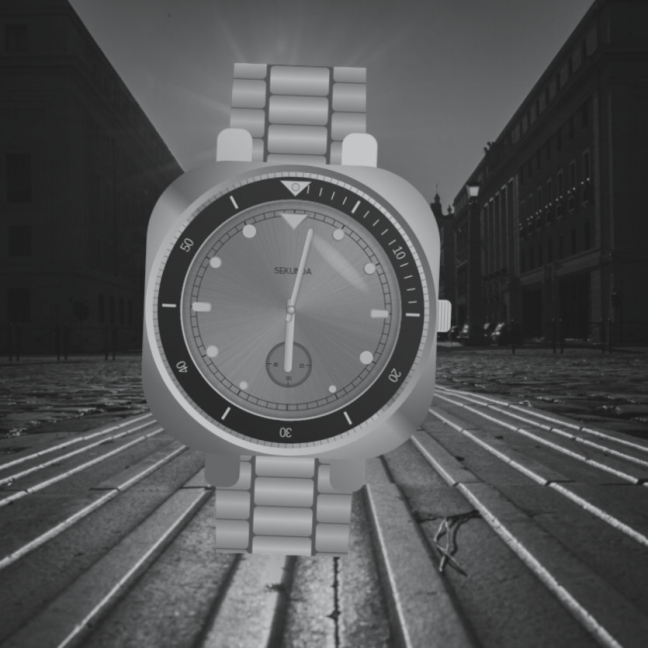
6:02
